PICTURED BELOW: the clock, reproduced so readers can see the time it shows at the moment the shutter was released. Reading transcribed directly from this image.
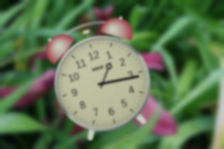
1:16
